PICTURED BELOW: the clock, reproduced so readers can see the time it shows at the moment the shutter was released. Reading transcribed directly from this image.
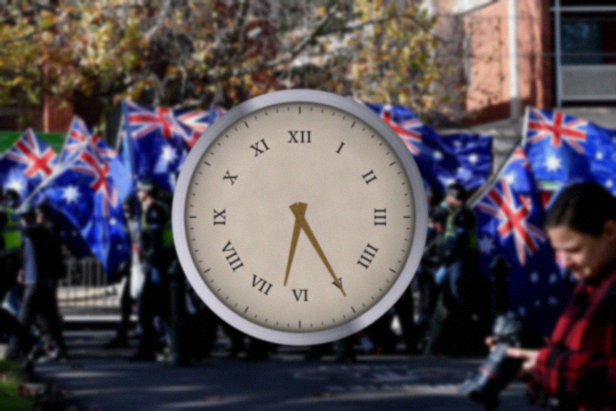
6:25
